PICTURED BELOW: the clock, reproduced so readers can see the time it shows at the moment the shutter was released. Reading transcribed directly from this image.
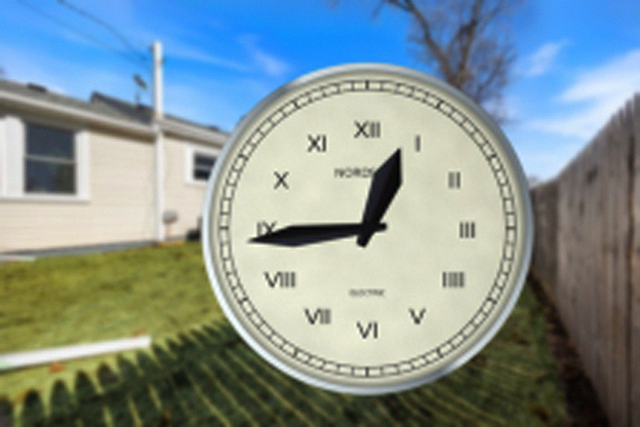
12:44
